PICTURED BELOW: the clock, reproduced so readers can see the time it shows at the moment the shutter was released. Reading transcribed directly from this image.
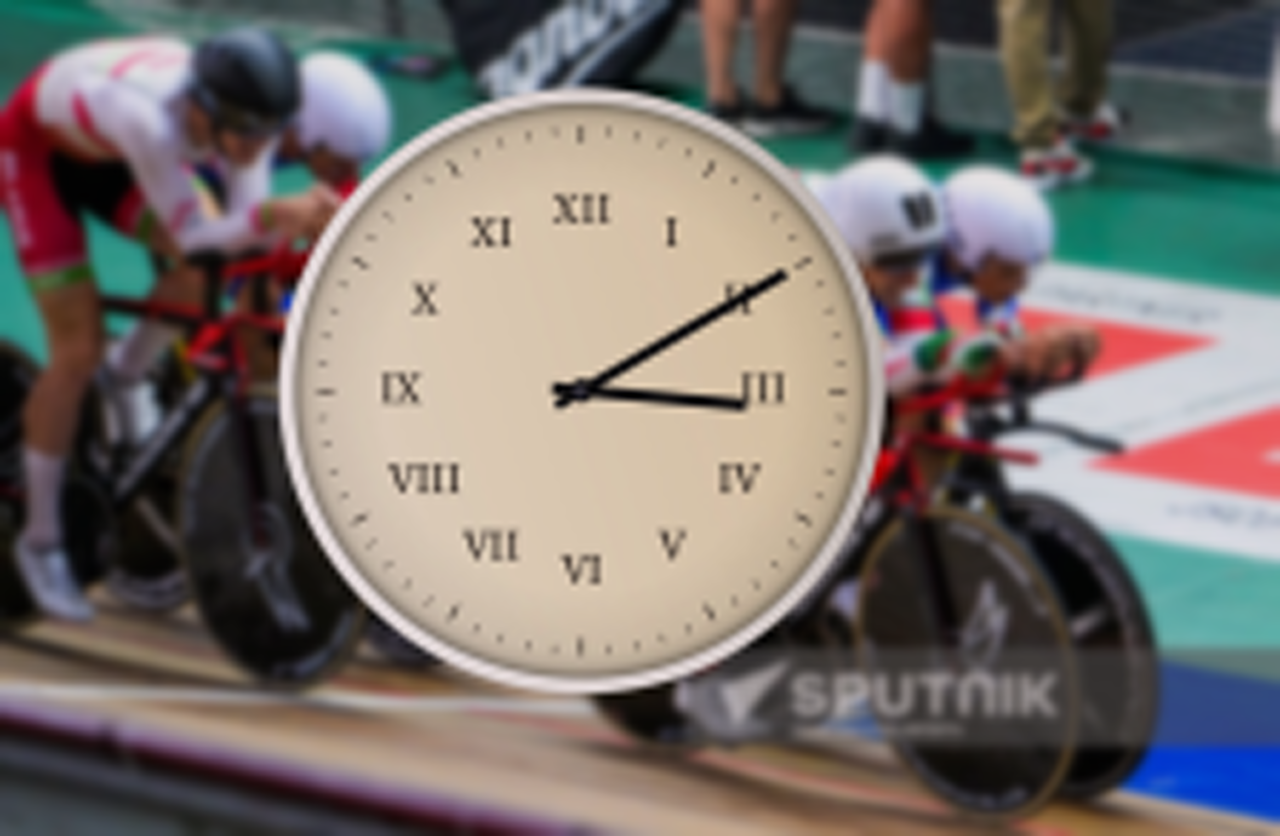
3:10
